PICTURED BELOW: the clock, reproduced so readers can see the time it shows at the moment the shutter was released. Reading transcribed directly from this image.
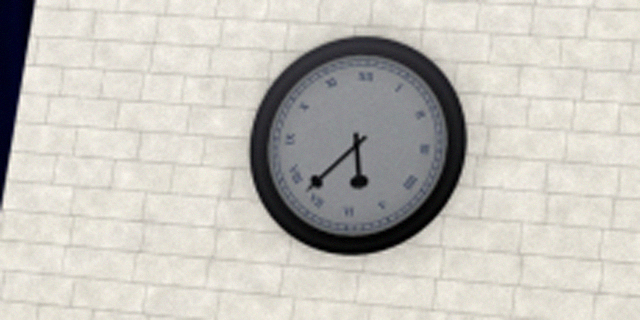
5:37
